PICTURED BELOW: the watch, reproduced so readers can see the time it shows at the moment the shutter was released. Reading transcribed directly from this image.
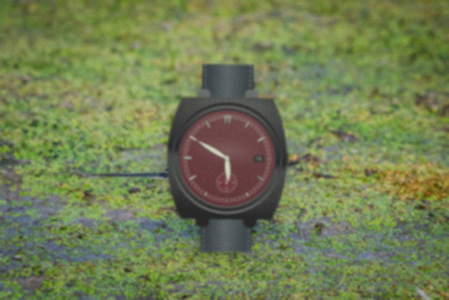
5:50
